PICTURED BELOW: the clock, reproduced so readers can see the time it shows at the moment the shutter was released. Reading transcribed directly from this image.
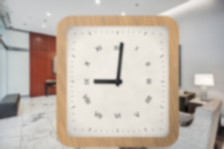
9:01
